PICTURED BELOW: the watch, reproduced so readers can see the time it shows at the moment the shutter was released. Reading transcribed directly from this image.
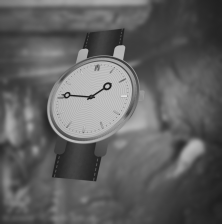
1:46
